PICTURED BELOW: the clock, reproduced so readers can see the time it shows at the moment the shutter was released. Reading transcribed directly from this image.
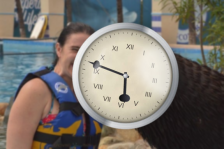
5:47
